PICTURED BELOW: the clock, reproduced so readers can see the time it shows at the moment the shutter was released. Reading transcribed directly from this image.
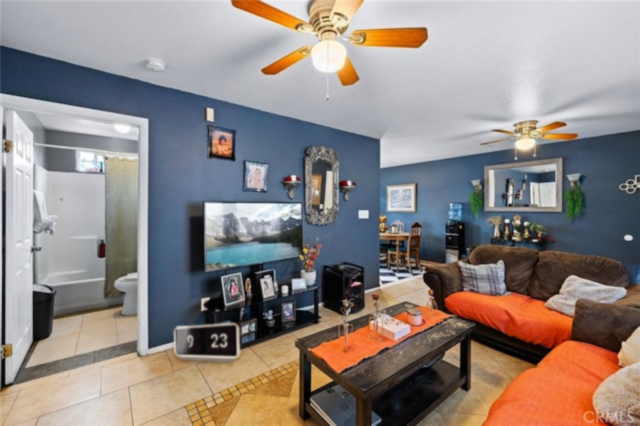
9:23
